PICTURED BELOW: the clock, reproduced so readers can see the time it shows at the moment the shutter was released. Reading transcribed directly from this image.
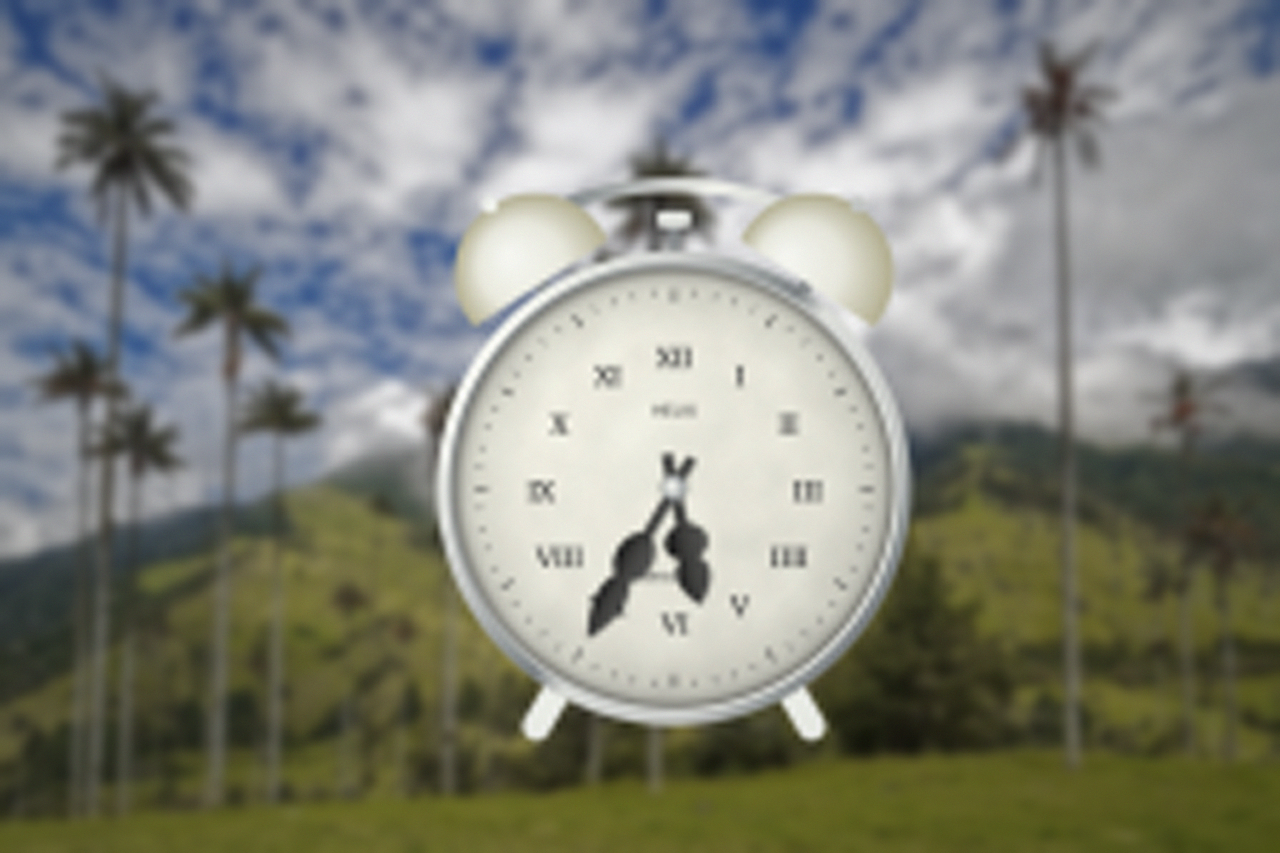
5:35
